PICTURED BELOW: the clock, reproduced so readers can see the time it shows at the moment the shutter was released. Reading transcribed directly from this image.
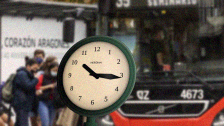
10:16
